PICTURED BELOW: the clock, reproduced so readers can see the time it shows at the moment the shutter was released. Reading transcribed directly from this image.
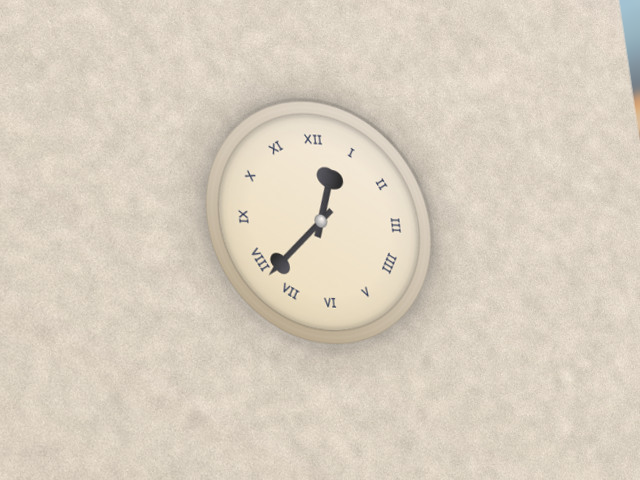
12:38
